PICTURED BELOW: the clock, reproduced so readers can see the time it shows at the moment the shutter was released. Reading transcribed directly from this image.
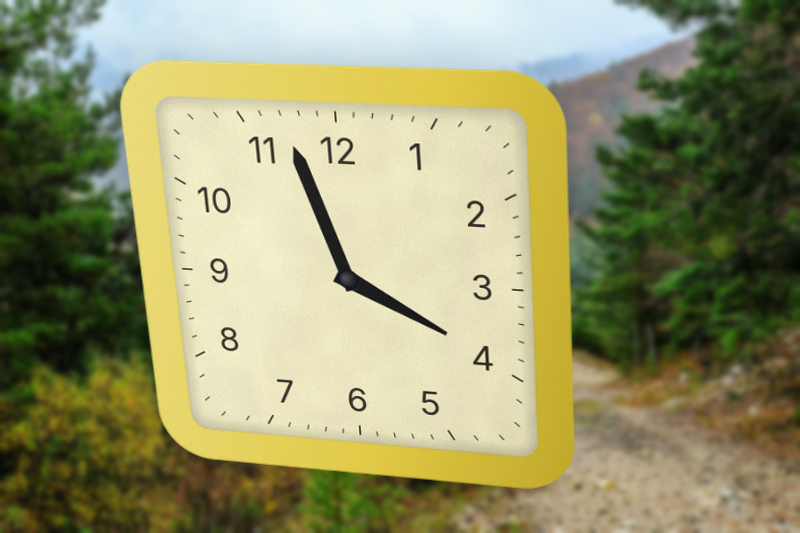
3:57
